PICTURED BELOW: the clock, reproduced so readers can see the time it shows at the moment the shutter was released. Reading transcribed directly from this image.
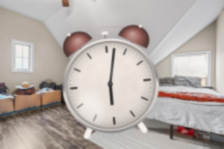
6:02
